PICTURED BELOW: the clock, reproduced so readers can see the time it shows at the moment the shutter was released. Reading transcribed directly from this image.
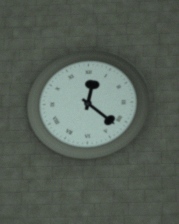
12:22
